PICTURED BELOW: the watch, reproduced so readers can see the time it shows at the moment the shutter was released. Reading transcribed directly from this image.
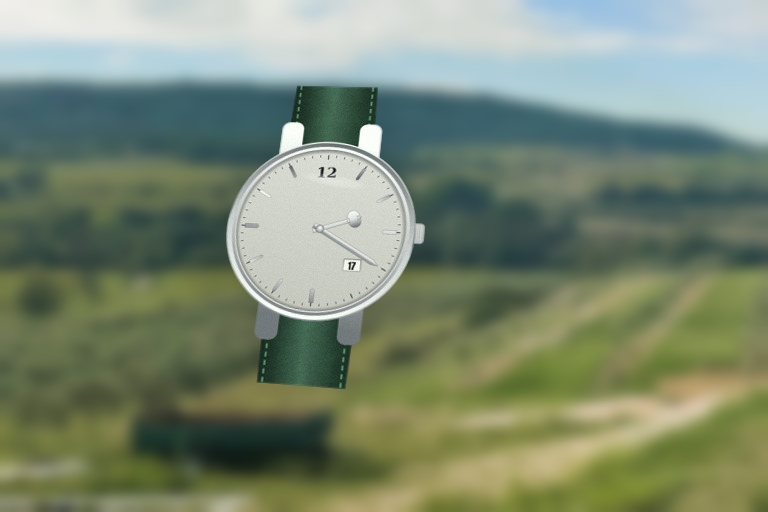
2:20
